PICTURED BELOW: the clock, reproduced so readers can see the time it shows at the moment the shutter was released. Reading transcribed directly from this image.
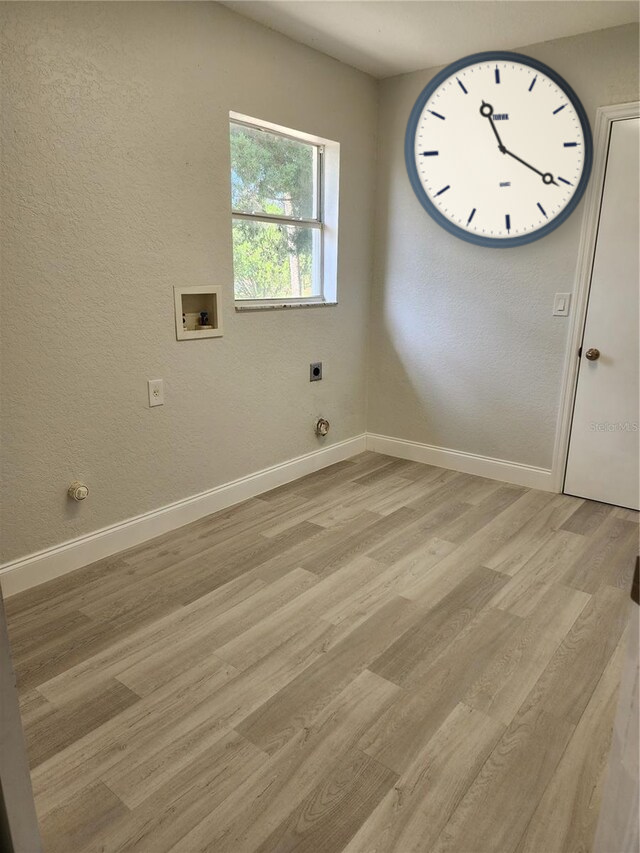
11:21
